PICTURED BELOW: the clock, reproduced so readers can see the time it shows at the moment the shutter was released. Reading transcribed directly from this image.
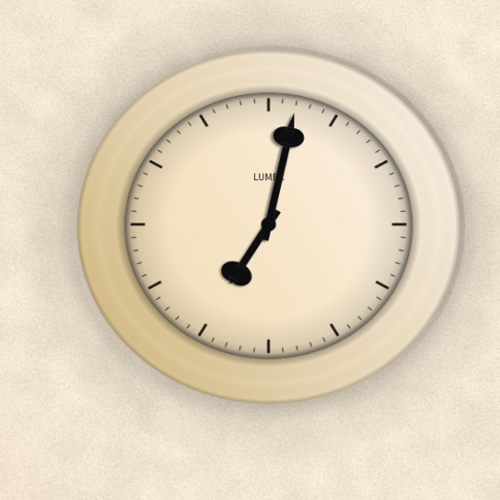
7:02
